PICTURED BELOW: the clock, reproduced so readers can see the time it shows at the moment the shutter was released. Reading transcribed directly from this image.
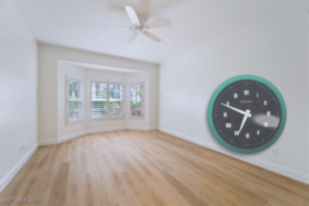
6:49
